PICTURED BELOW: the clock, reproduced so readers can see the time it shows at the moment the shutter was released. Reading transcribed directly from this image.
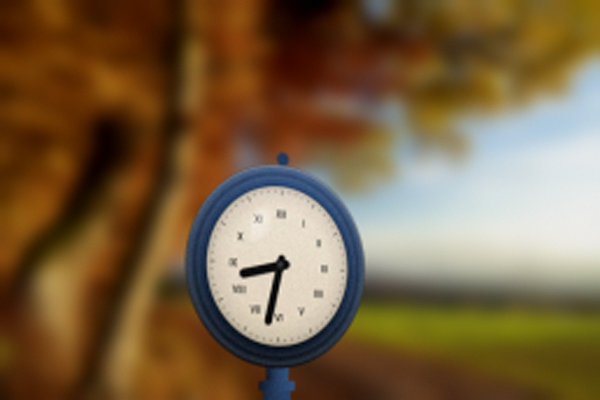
8:32
